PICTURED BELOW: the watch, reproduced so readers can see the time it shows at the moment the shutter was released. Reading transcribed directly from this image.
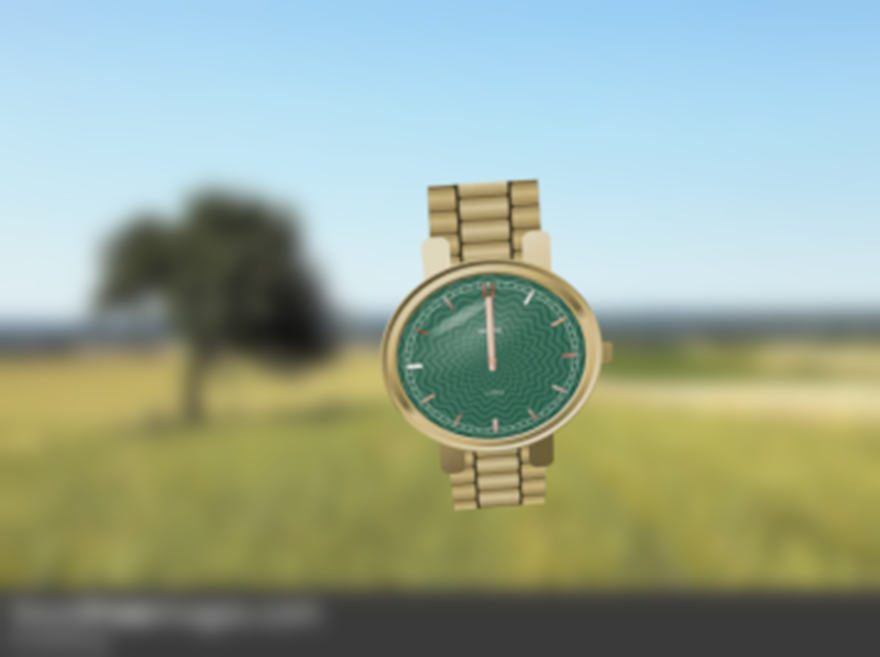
12:00
